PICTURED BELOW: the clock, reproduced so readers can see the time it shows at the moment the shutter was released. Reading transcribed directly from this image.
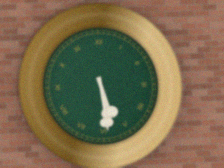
5:29
